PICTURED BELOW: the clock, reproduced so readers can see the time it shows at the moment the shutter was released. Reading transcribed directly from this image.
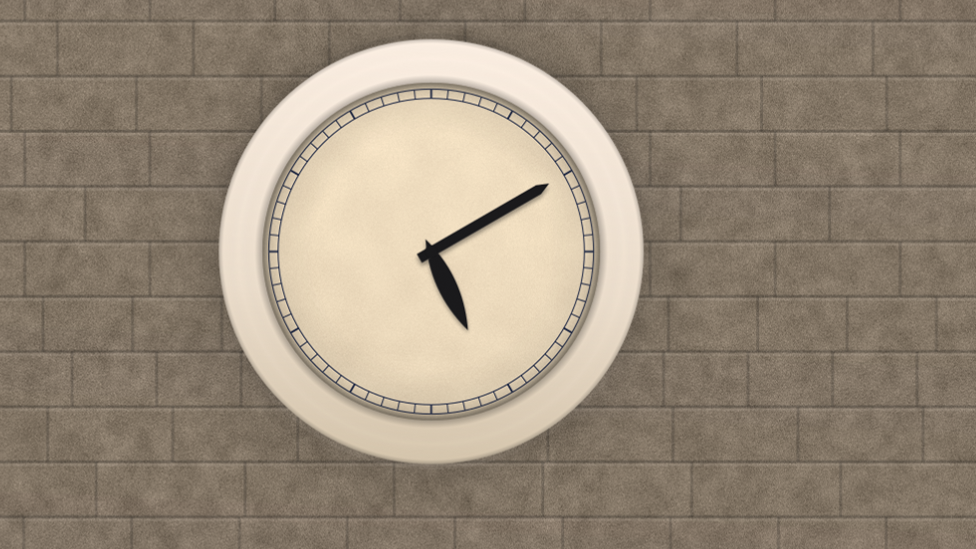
5:10
